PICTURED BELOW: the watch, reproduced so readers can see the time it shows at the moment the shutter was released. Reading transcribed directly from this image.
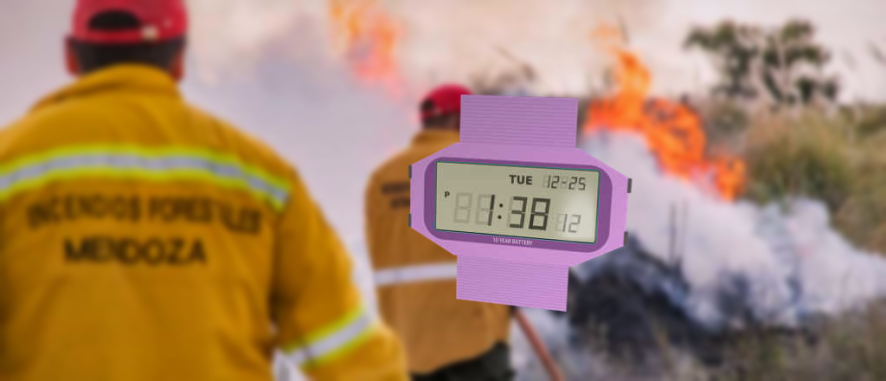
1:38:12
